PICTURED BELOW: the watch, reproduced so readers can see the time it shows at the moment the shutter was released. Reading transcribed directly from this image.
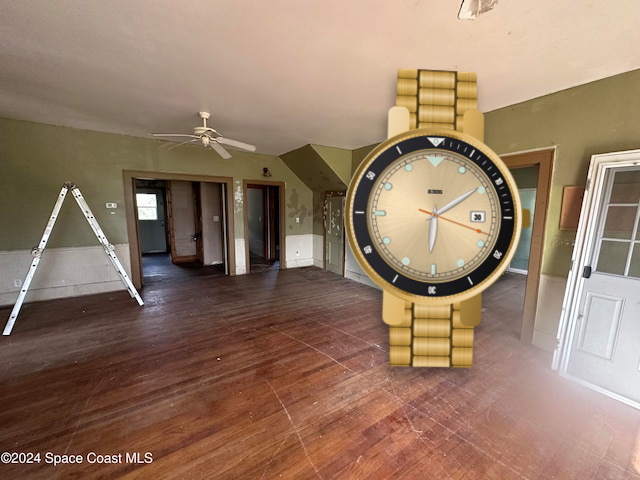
6:09:18
